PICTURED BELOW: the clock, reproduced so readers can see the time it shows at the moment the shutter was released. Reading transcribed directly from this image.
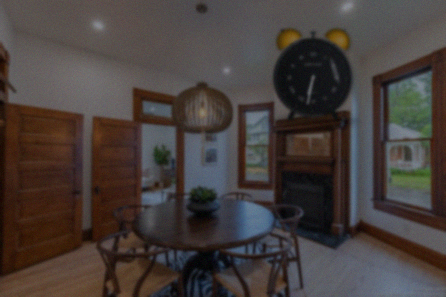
6:32
